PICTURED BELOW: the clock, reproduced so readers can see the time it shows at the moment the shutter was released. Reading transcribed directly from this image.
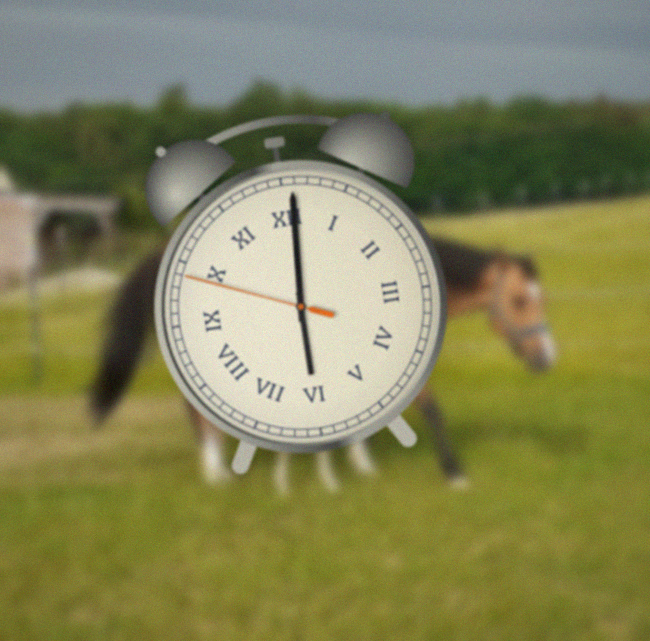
6:00:49
